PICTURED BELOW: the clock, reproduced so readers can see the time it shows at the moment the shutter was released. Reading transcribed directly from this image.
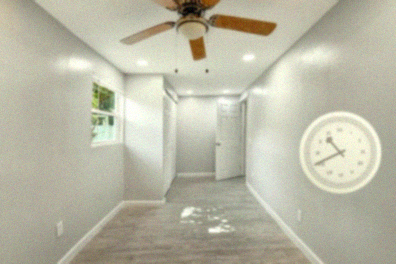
10:41
